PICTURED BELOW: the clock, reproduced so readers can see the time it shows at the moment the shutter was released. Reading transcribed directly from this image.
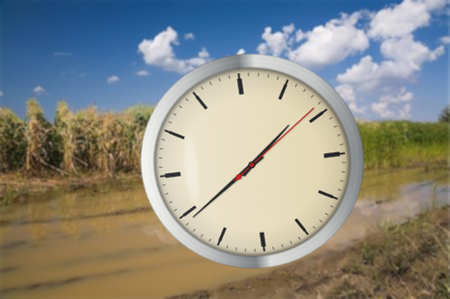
1:39:09
